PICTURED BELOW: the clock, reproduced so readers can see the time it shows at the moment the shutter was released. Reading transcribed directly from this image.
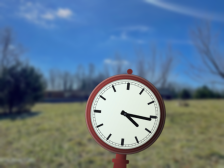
4:16
